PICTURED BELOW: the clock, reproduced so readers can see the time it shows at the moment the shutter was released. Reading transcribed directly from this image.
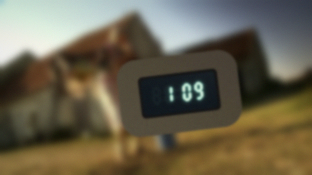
1:09
